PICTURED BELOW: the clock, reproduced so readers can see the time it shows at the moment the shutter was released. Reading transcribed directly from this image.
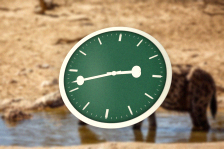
2:42
